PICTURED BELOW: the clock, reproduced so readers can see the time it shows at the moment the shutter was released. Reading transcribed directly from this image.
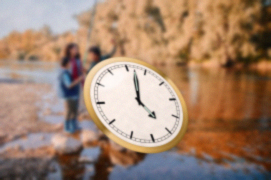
5:02
